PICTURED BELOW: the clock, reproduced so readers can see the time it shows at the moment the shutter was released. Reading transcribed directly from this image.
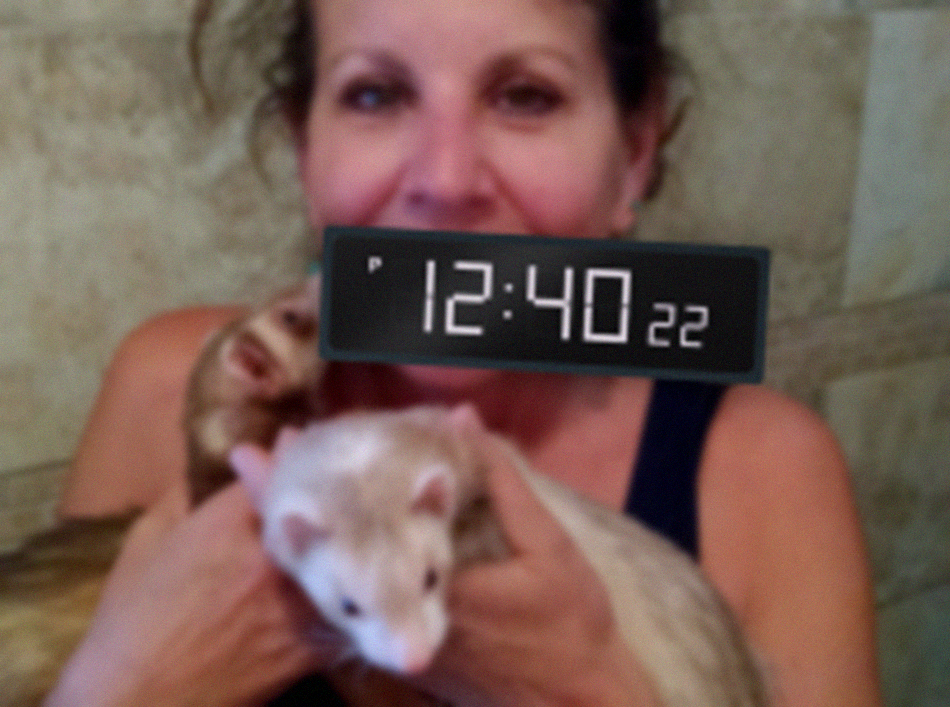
12:40:22
